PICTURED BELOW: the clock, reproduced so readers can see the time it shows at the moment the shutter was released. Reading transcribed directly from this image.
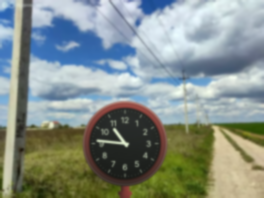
10:46
